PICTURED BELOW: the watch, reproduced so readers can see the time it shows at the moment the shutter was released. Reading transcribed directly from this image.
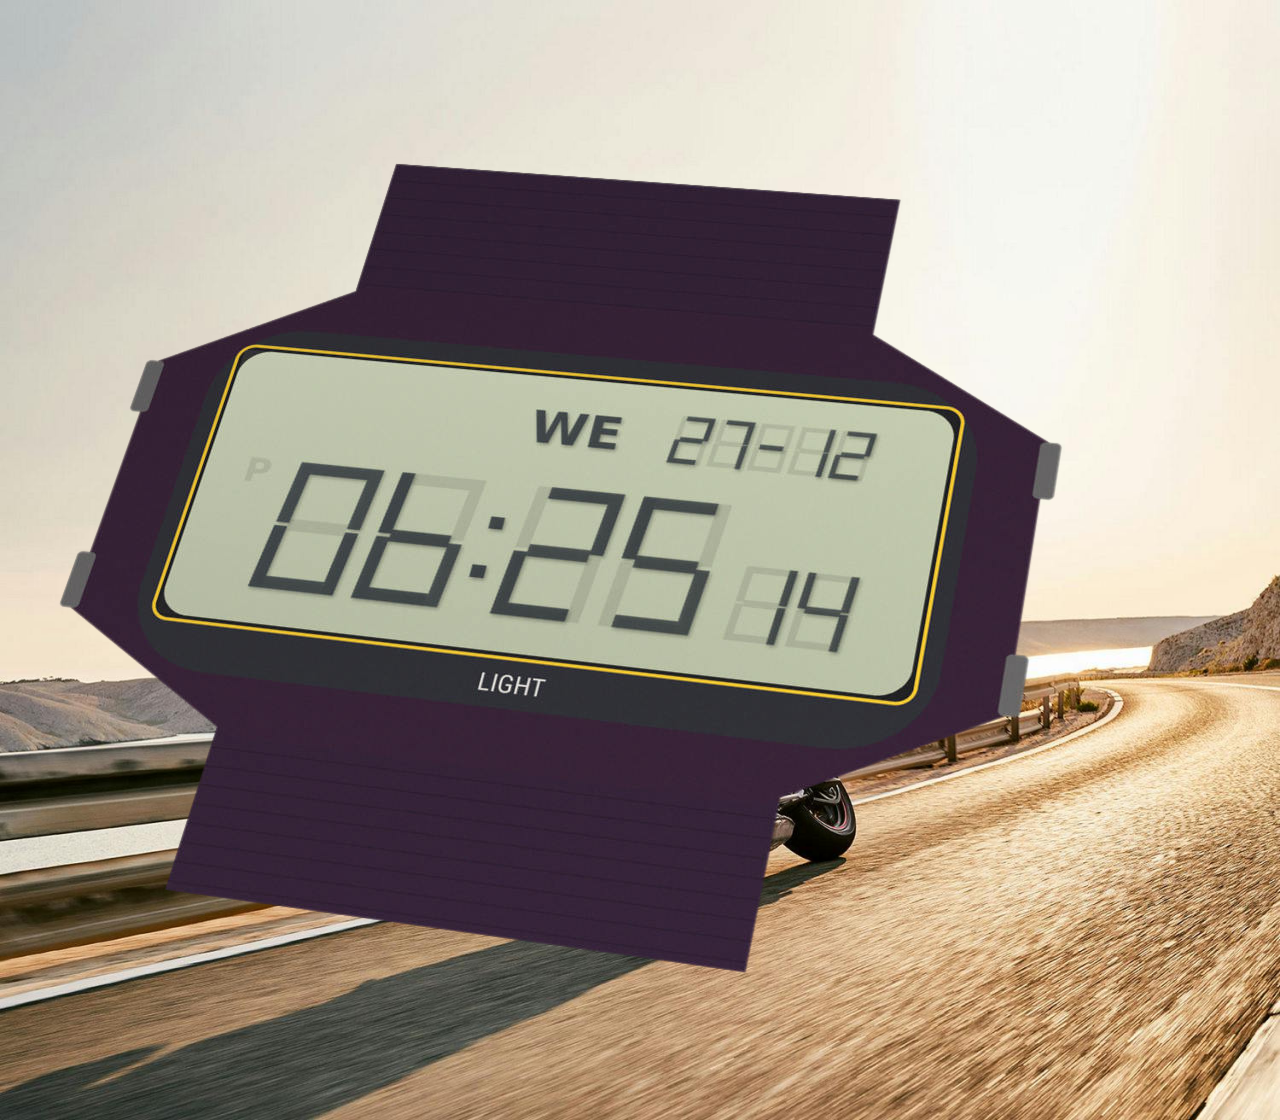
6:25:14
